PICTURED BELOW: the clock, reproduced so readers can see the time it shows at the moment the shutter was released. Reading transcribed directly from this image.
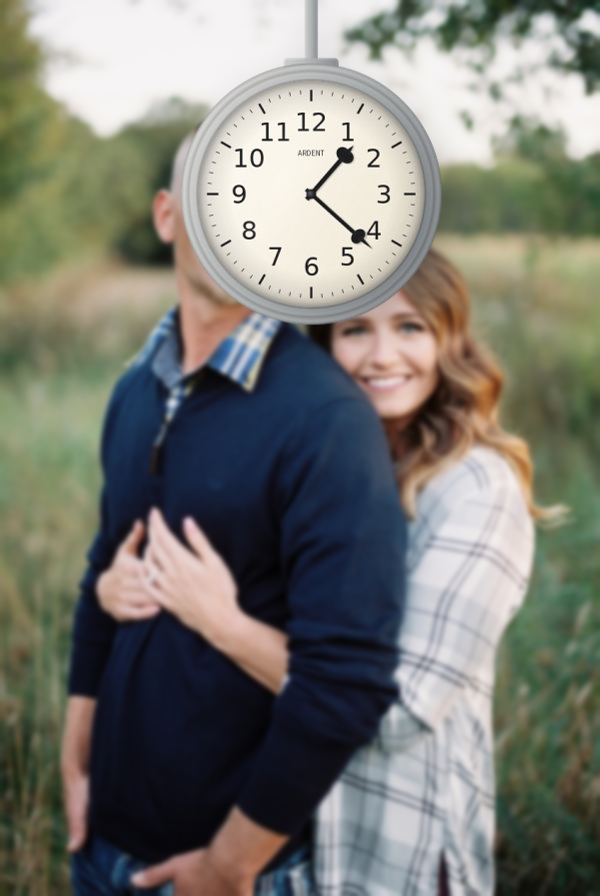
1:22
